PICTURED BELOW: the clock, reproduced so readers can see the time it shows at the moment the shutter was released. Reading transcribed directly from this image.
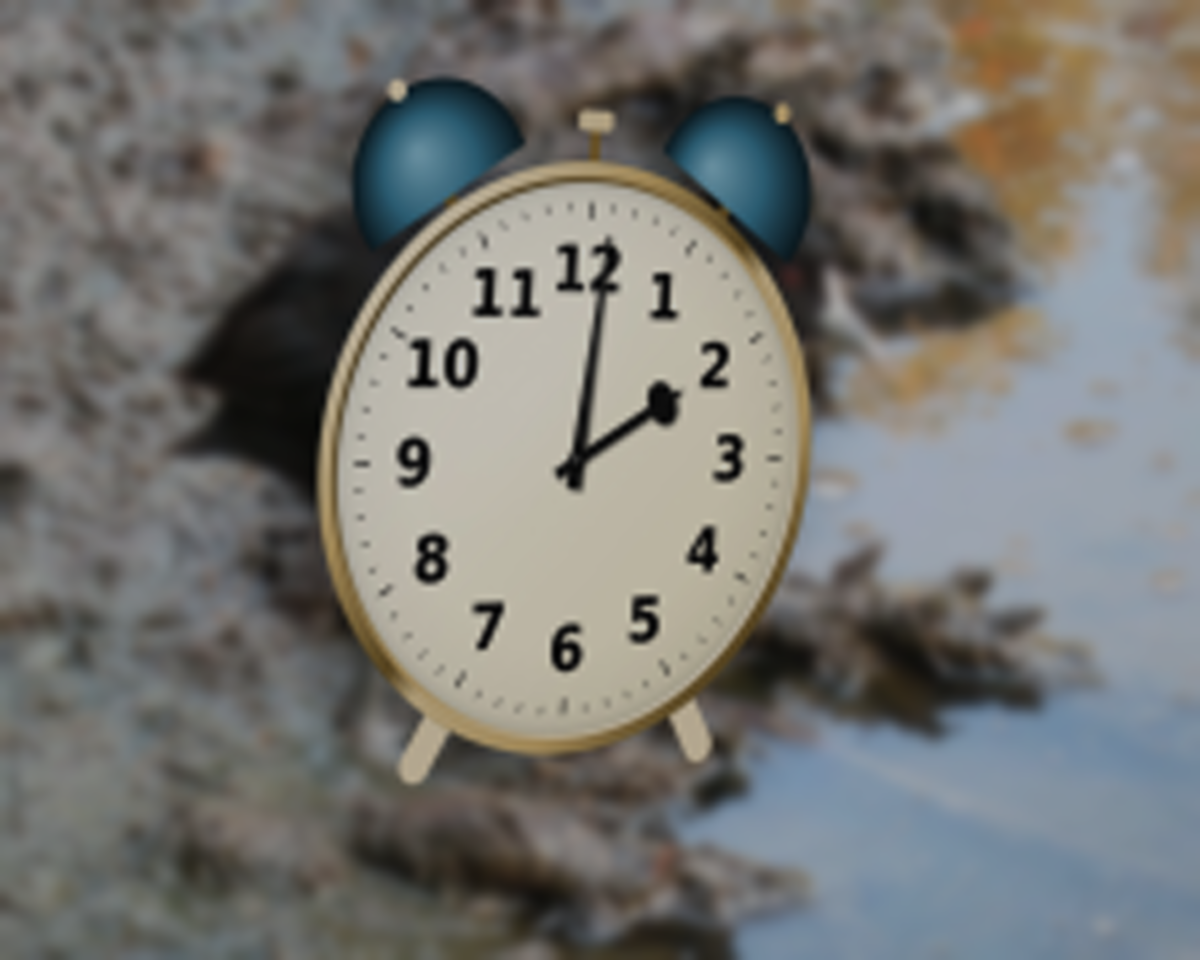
2:01
